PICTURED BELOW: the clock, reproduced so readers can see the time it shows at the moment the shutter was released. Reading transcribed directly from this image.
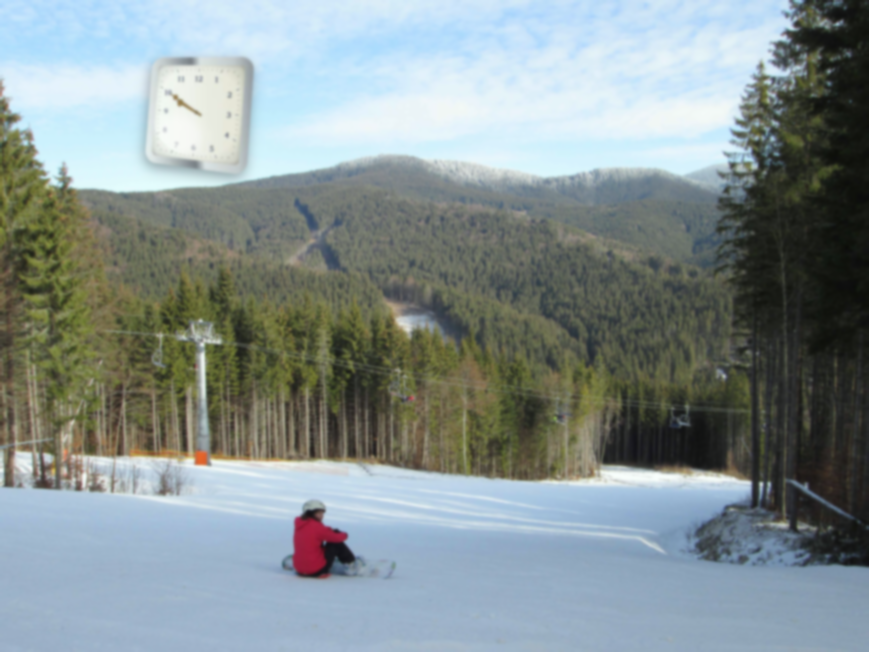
9:50
